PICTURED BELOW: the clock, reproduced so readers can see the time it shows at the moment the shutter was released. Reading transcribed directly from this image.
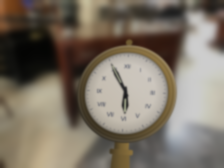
5:55
